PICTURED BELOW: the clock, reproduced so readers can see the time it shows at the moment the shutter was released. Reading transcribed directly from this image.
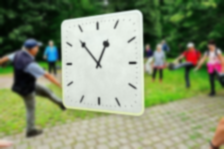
12:53
